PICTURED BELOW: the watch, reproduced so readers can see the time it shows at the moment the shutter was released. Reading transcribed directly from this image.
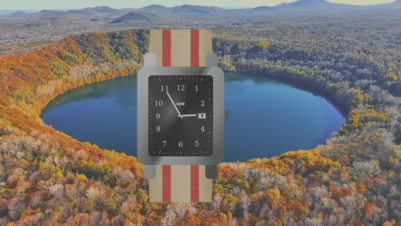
2:55
